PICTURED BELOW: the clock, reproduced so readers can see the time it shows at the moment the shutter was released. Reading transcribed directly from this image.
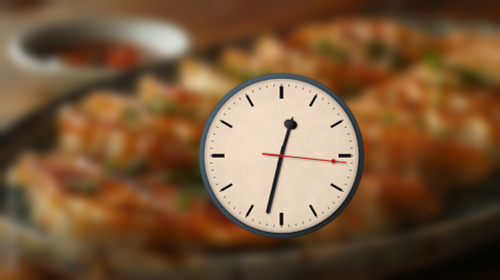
12:32:16
